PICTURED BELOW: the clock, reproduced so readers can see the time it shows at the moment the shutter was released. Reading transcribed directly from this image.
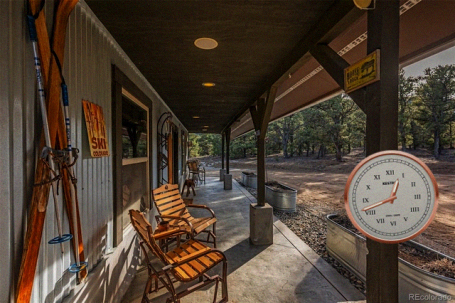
12:42
